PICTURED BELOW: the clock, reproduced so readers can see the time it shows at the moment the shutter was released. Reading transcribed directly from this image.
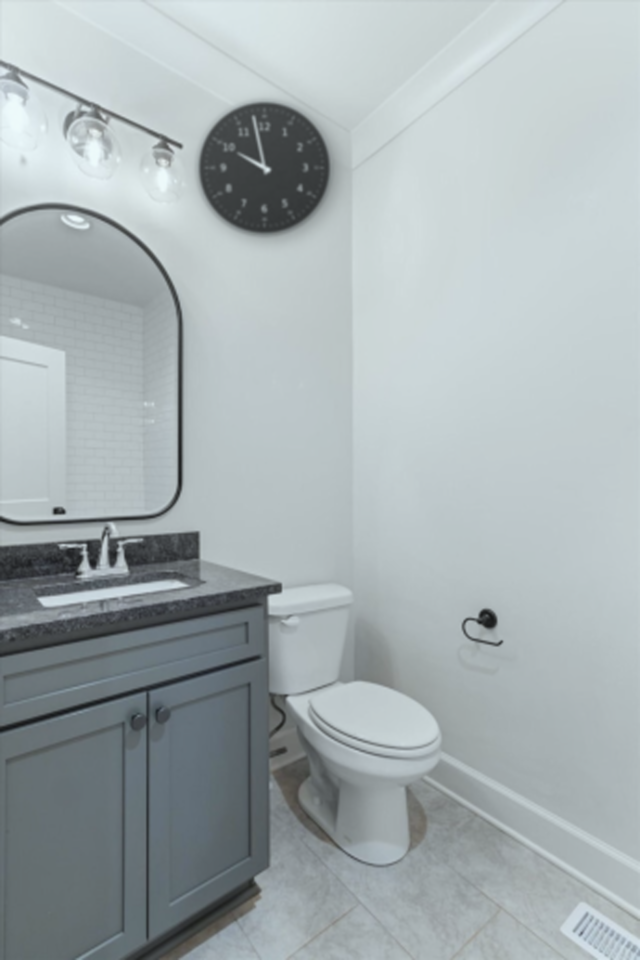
9:58
